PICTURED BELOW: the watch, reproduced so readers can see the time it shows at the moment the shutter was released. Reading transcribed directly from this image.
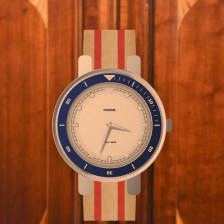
3:33
